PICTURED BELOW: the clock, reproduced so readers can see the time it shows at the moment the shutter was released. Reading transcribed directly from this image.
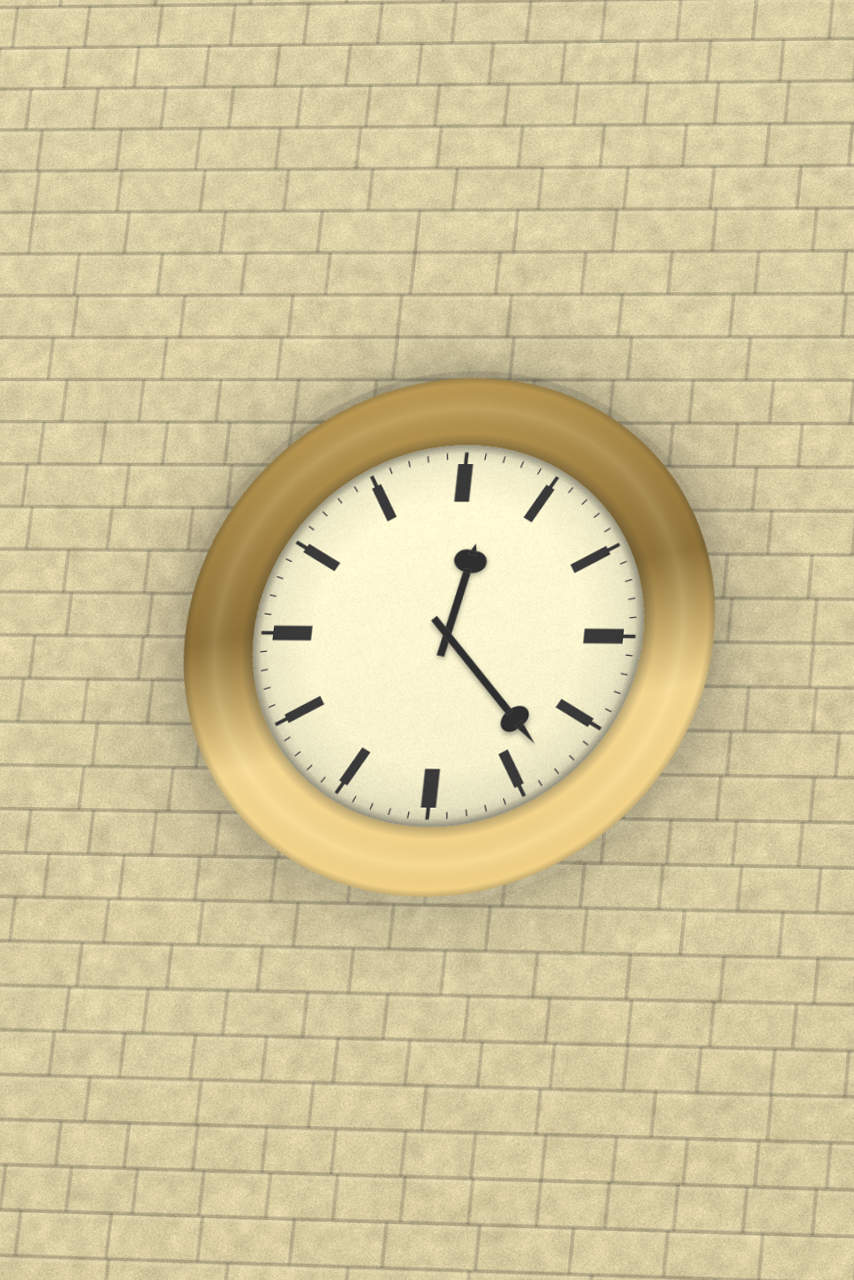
12:23
